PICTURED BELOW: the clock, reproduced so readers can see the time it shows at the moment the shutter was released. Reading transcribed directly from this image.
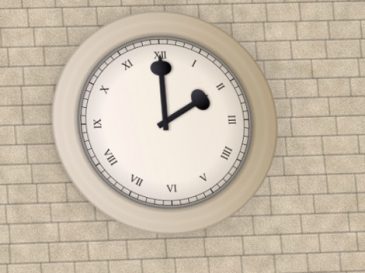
2:00
